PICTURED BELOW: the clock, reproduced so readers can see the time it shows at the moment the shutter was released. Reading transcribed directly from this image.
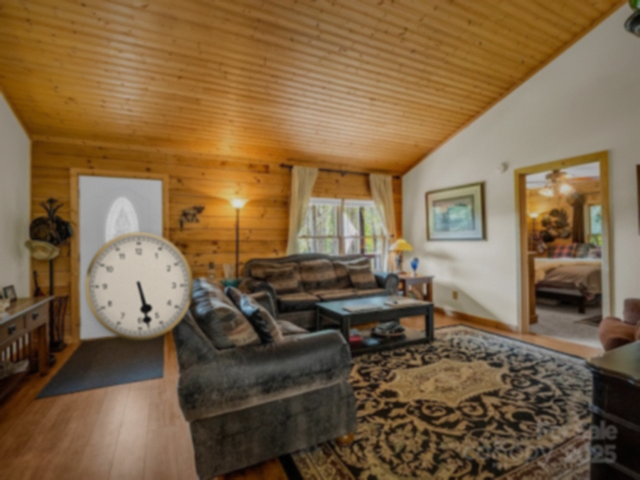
5:28
